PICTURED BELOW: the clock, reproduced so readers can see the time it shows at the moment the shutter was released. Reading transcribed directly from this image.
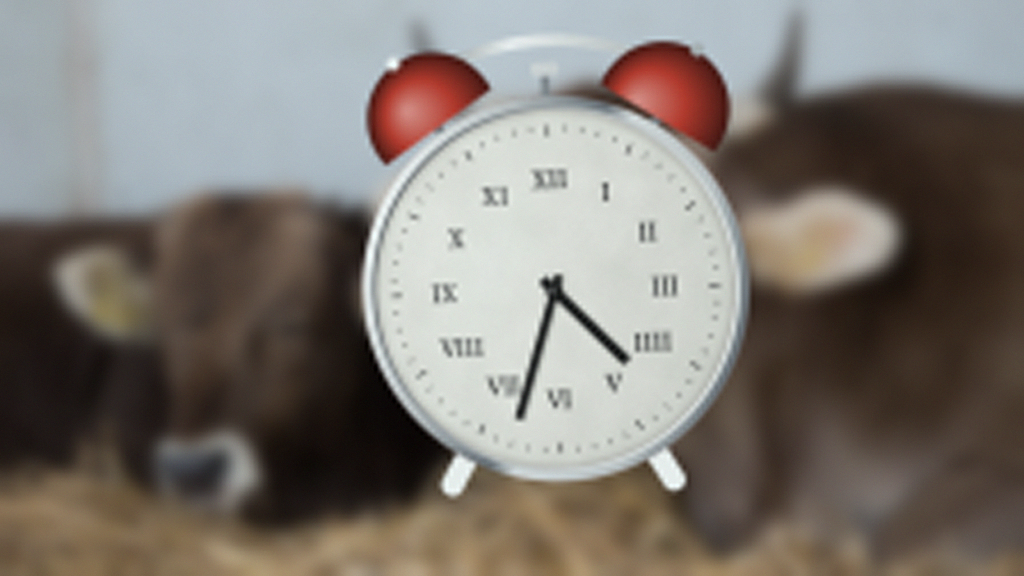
4:33
